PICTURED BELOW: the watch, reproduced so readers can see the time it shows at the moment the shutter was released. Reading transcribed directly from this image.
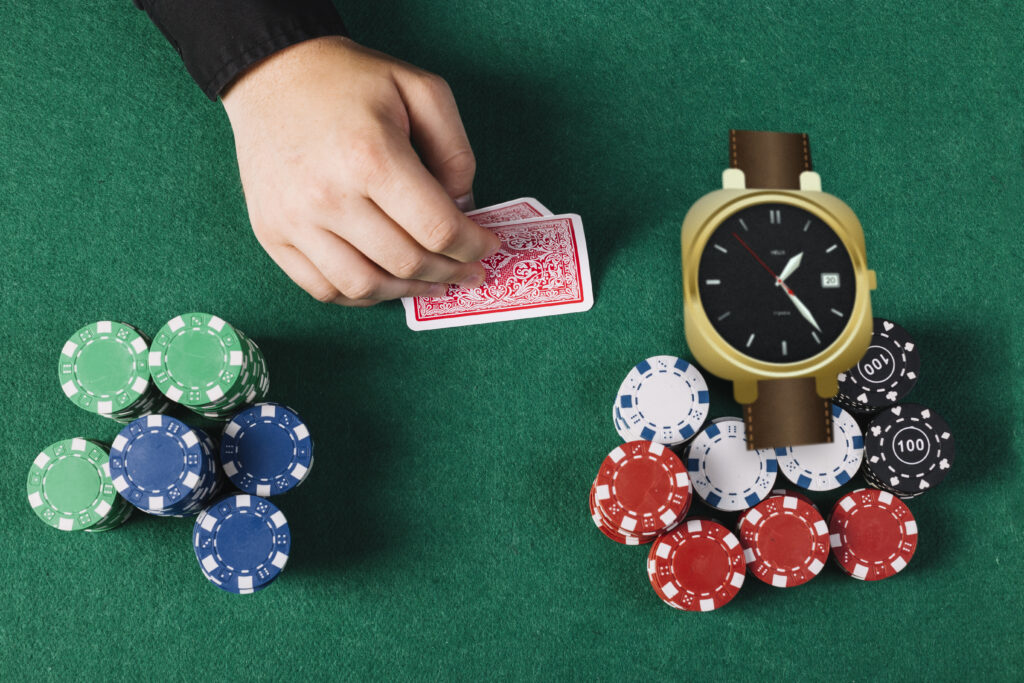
1:23:53
